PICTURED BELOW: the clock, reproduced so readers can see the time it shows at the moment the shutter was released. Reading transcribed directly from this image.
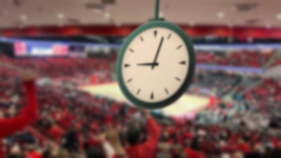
9:03
